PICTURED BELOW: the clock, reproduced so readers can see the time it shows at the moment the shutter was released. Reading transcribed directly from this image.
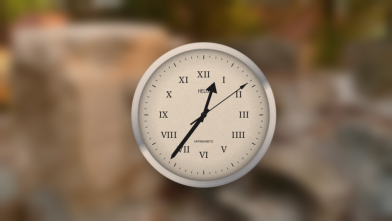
12:36:09
